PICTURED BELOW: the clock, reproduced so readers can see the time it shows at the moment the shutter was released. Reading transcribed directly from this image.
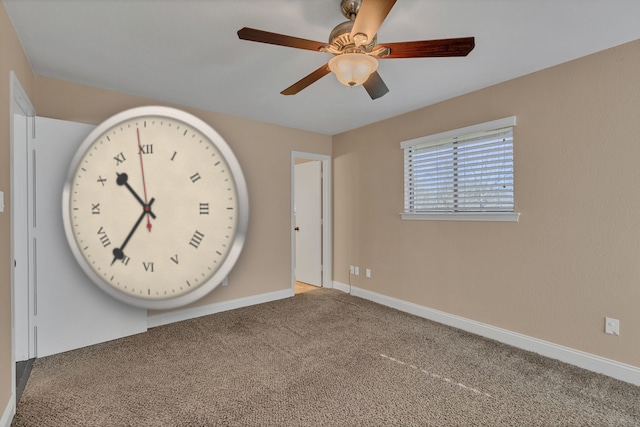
10:35:59
